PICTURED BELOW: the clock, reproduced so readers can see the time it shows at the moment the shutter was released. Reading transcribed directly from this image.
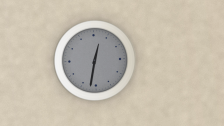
12:32
